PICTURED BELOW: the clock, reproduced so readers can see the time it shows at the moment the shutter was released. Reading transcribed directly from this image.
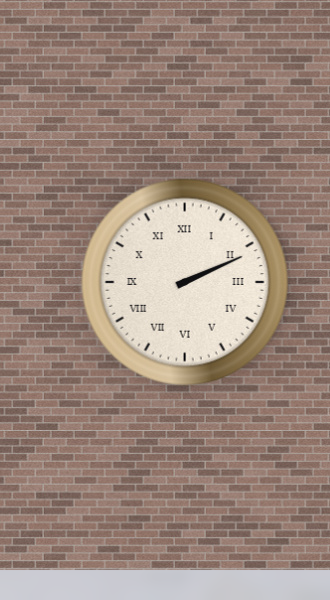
2:11
